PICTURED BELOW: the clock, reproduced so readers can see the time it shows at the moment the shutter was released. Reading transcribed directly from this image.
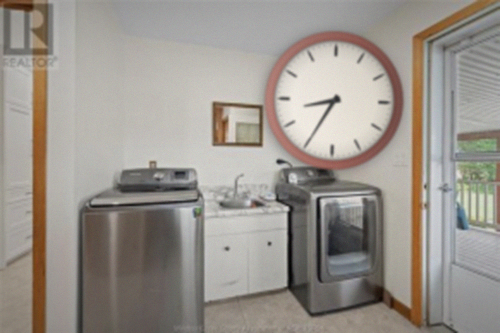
8:35
